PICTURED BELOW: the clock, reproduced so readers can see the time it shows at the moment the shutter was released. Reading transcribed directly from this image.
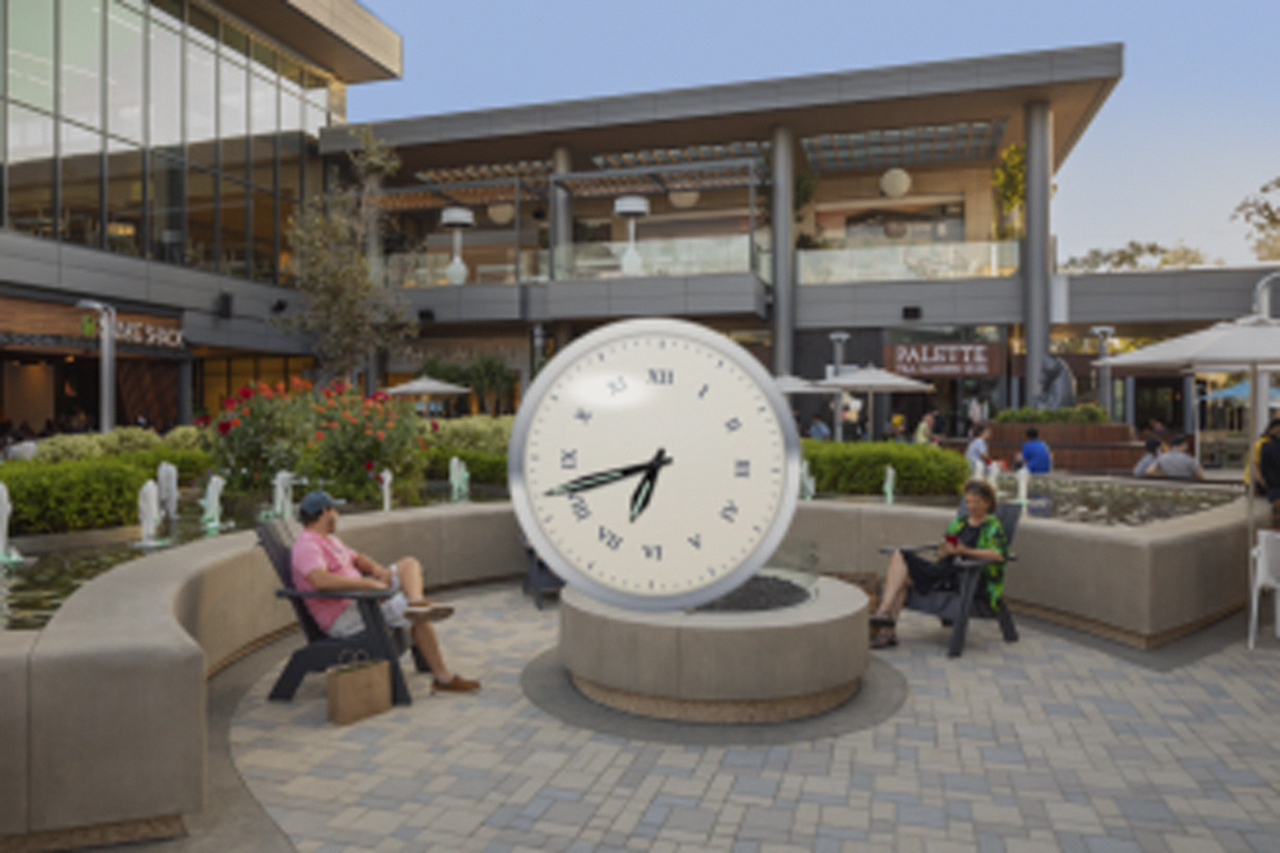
6:42
